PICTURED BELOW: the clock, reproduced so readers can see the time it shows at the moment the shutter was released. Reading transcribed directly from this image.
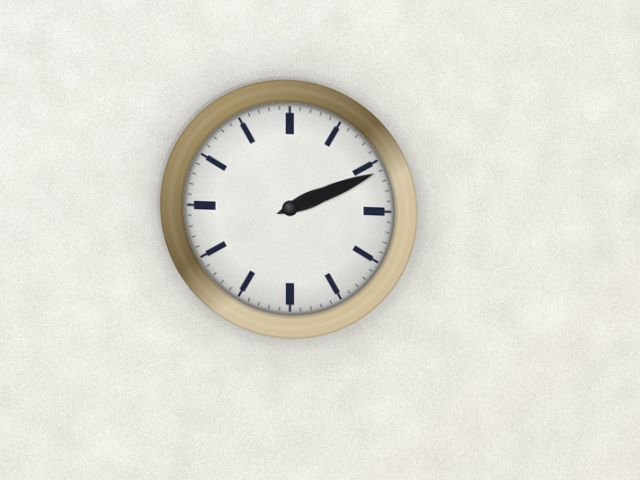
2:11
